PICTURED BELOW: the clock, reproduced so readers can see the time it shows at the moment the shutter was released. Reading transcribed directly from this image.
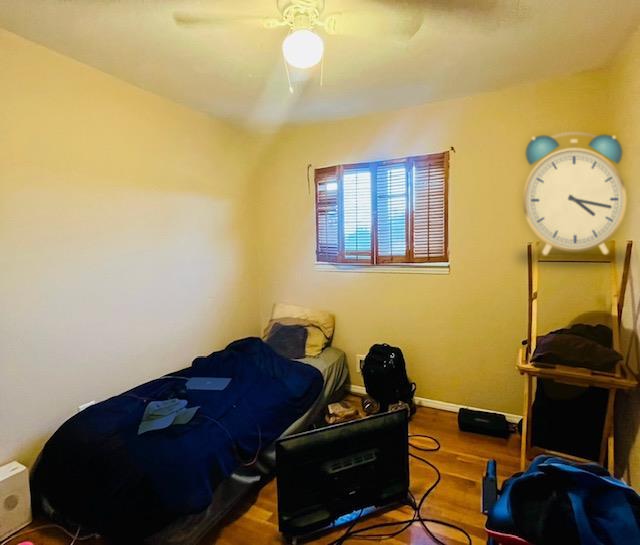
4:17
